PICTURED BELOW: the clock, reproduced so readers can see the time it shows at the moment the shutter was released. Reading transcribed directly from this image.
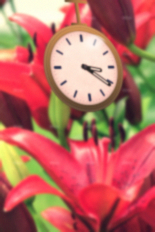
3:21
